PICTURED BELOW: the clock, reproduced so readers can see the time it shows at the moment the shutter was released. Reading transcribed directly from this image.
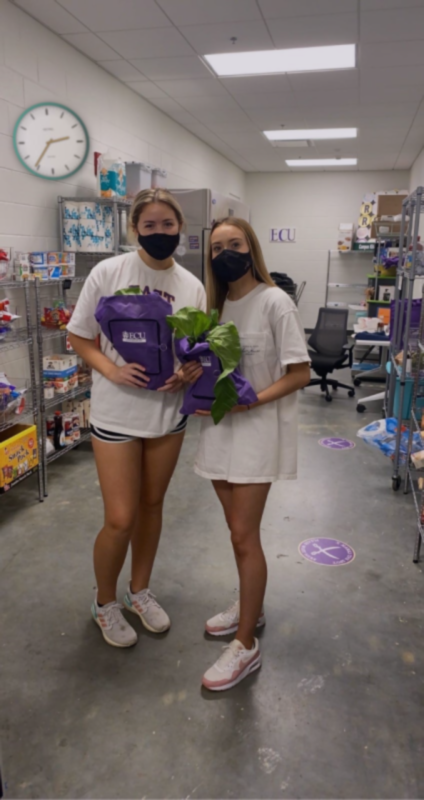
2:36
